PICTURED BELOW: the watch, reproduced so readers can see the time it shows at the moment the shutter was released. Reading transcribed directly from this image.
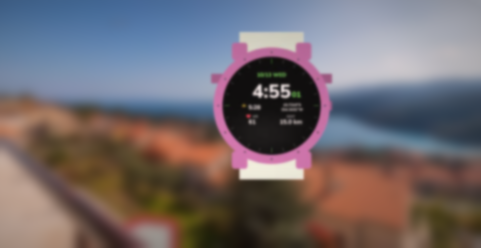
4:55
